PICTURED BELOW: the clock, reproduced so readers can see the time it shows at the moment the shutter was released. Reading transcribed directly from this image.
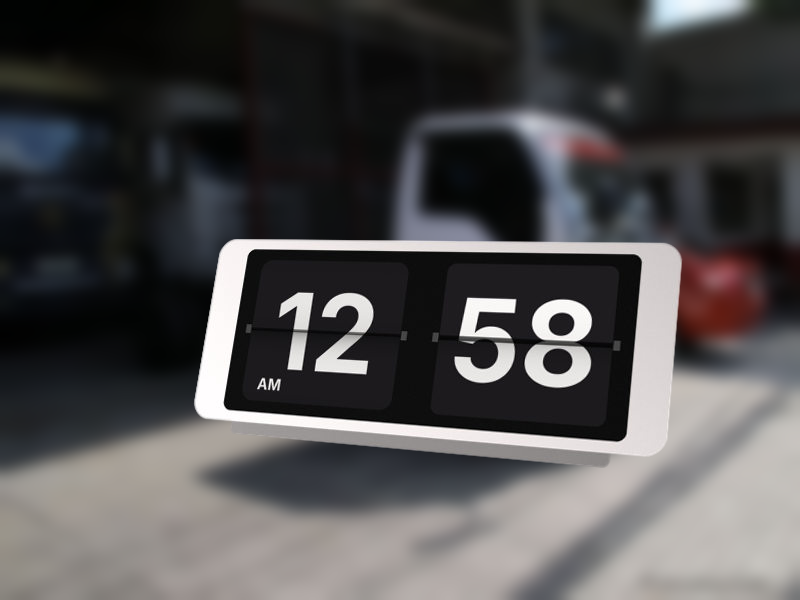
12:58
